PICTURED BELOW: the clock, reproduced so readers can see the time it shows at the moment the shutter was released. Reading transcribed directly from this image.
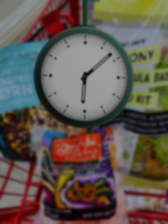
6:08
